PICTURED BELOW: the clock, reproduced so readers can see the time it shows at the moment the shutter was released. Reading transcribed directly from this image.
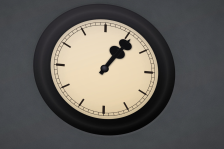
1:06
